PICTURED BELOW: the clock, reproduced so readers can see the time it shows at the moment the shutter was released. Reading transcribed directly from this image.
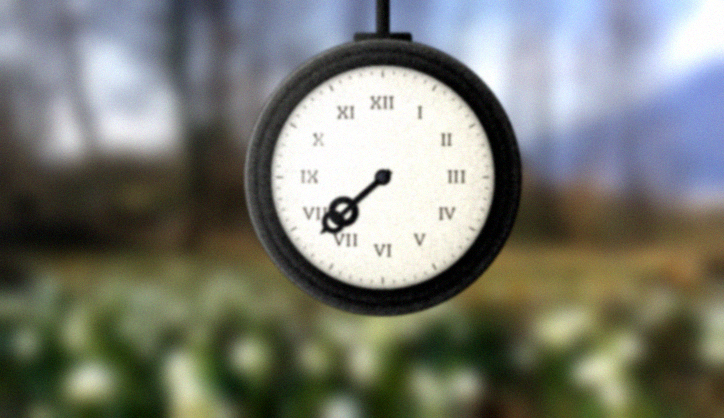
7:38
